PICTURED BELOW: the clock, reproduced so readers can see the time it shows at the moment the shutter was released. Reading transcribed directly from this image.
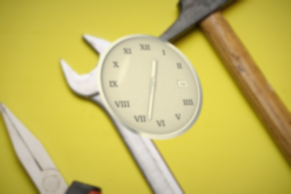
12:33
